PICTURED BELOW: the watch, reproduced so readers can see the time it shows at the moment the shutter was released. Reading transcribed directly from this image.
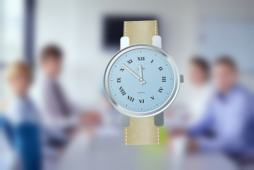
11:52
